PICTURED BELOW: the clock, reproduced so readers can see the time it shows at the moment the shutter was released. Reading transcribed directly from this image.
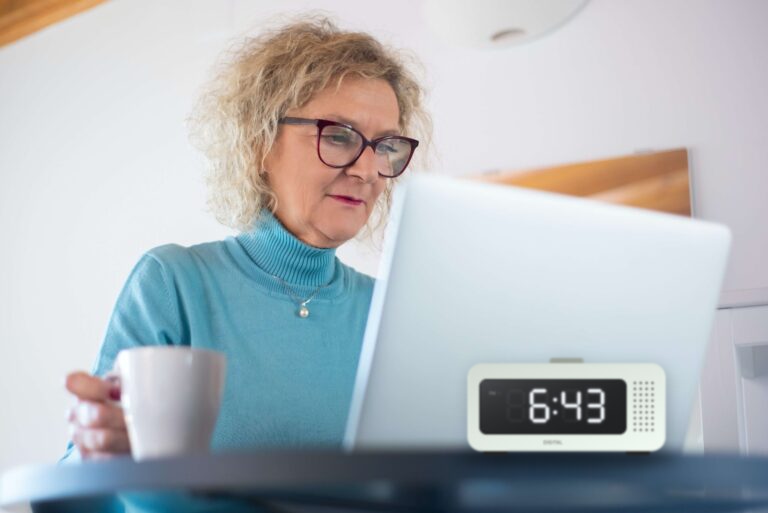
6:43
